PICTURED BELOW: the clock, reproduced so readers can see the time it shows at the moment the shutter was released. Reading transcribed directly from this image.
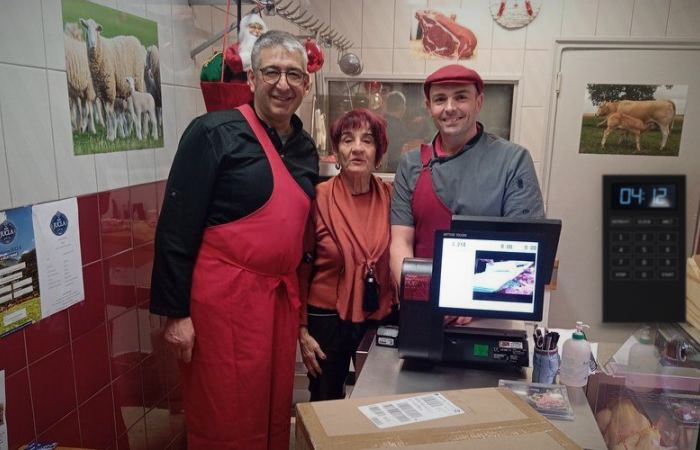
4:12
